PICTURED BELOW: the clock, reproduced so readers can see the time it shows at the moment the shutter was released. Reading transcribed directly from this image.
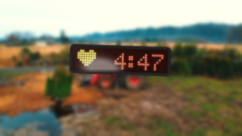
4:47
